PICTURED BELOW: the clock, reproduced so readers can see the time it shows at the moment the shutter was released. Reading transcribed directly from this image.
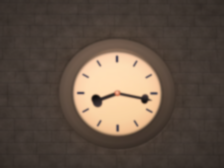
8:17
